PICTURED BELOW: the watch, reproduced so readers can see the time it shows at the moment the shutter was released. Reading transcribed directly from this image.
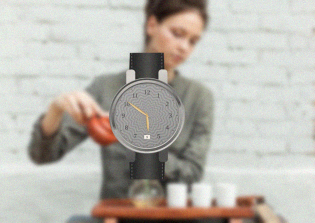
5:51
